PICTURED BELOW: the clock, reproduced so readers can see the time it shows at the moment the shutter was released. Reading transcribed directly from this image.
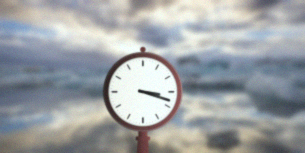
3:18
